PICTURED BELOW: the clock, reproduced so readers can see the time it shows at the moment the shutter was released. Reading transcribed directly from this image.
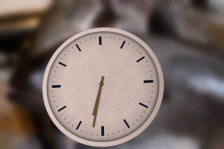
6:32
